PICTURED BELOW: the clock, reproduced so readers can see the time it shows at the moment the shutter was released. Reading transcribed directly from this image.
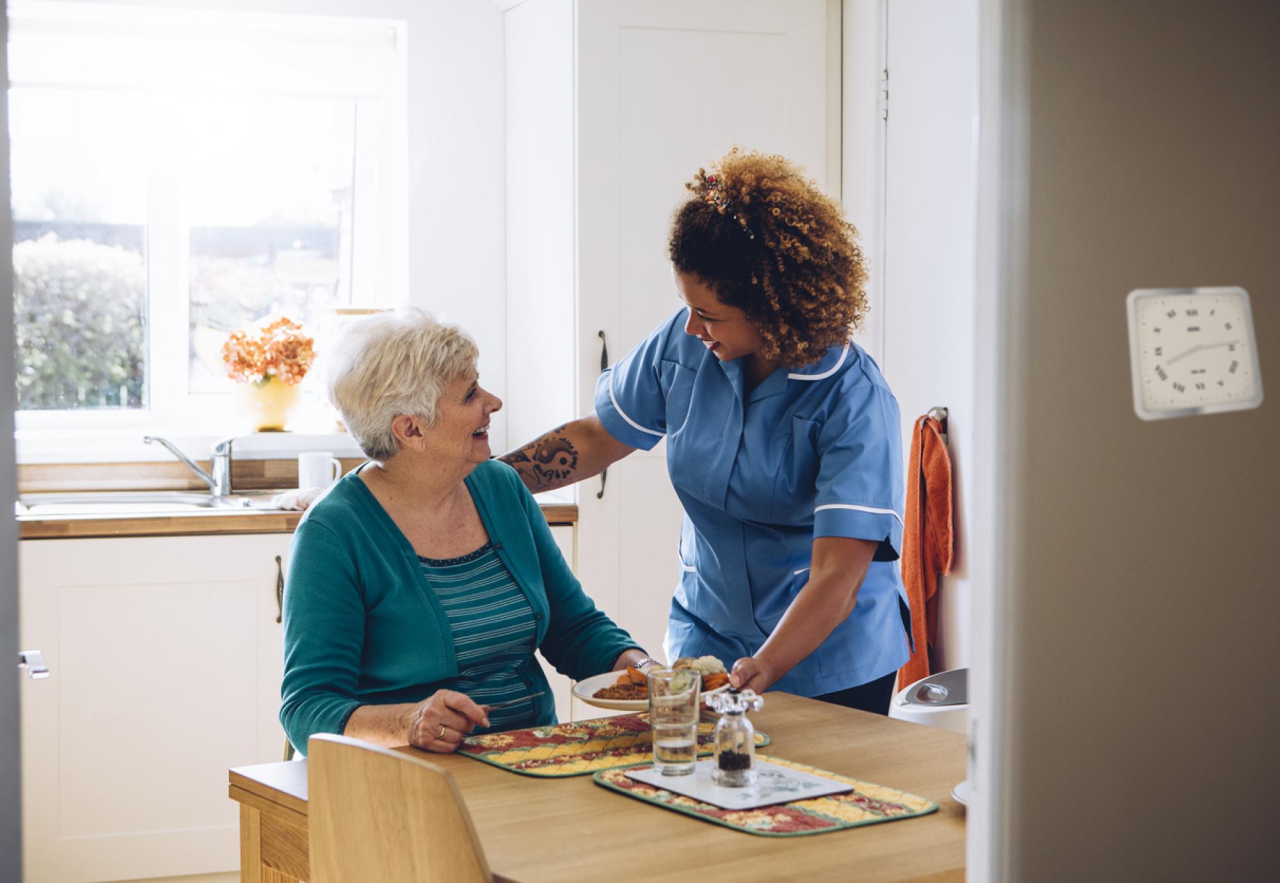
8:14
